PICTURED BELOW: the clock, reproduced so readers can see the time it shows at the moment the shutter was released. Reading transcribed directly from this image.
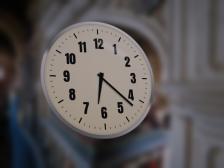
6:22
